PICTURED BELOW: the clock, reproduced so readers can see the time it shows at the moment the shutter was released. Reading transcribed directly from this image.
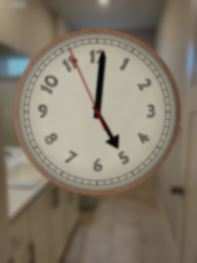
5:00:56
